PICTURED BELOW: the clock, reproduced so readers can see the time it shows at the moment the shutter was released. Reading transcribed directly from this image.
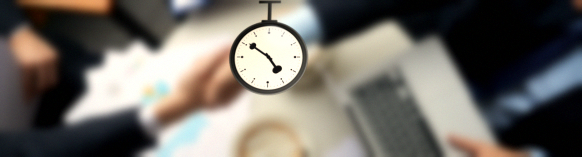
4:51
